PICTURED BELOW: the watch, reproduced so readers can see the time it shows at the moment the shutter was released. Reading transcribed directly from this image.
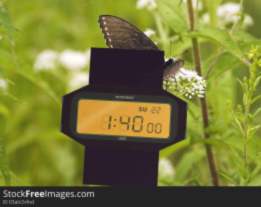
1:40:00
